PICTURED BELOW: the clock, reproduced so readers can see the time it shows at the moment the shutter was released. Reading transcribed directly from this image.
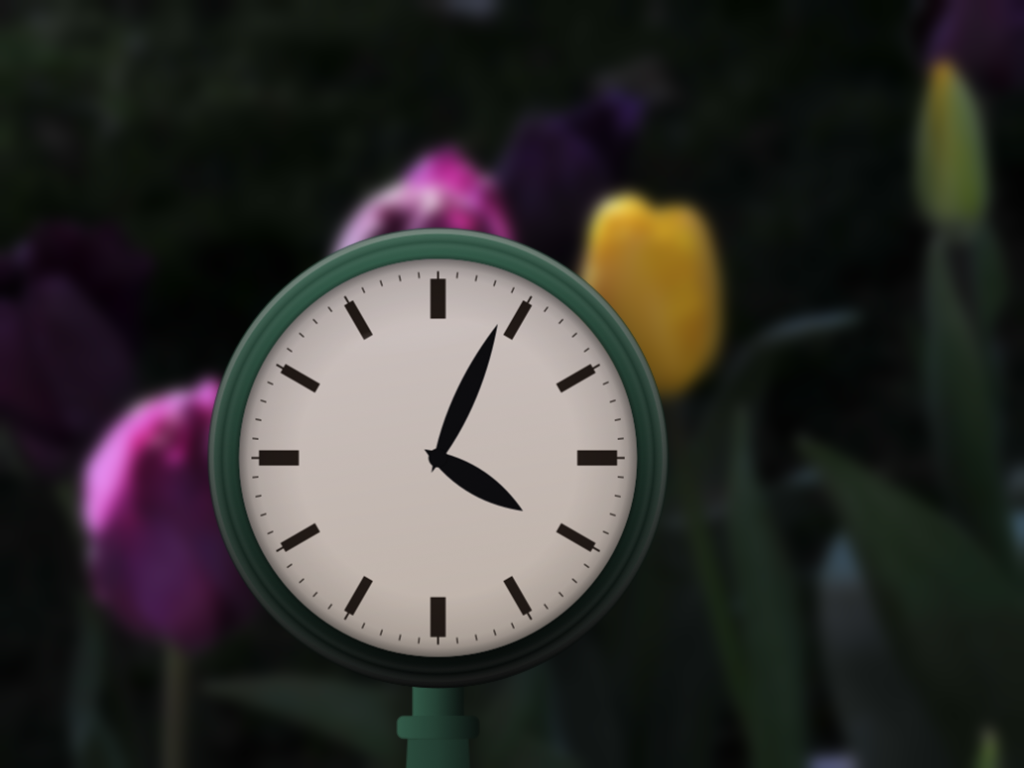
4:04
